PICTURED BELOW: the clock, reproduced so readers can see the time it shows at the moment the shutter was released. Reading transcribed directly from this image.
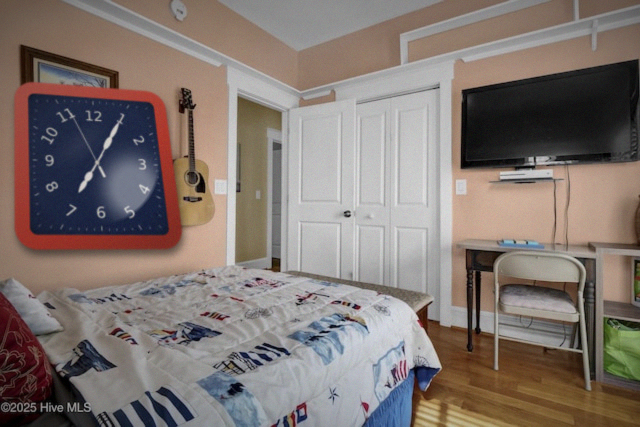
7:04:56
